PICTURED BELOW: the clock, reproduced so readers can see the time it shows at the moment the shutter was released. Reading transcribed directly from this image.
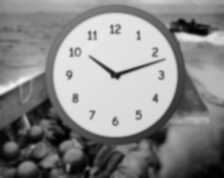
10:12
